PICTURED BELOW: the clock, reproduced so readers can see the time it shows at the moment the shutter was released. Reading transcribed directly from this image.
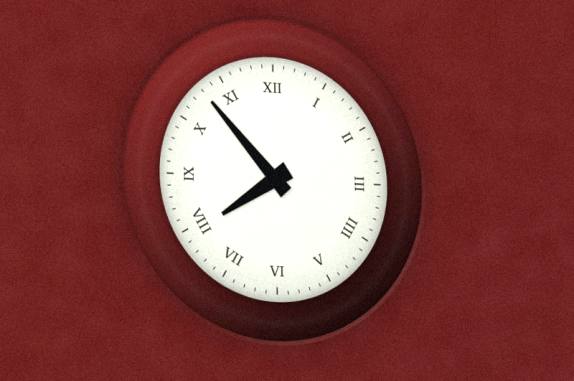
7:53
